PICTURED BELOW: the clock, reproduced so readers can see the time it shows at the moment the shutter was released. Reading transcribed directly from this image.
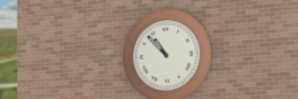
10:53
